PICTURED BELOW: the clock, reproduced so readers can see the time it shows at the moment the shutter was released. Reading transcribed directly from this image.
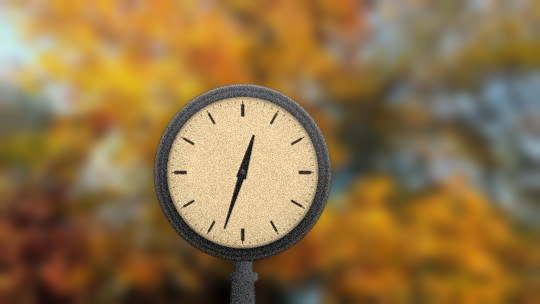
12:33
